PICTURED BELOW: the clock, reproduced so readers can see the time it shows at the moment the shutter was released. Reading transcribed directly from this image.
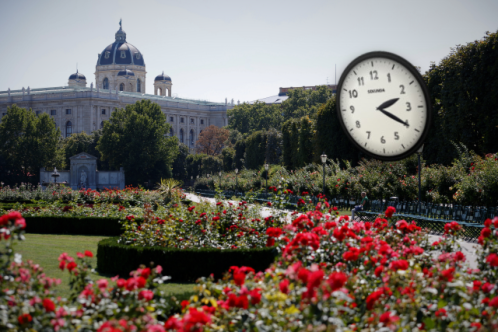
2:20
